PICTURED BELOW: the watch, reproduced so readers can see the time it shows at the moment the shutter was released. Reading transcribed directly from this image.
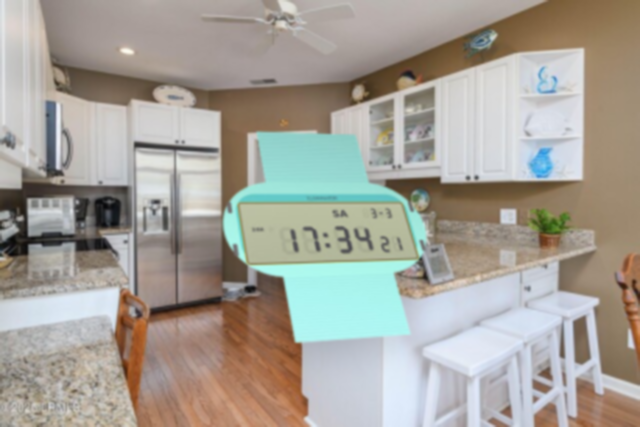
17:34:21
